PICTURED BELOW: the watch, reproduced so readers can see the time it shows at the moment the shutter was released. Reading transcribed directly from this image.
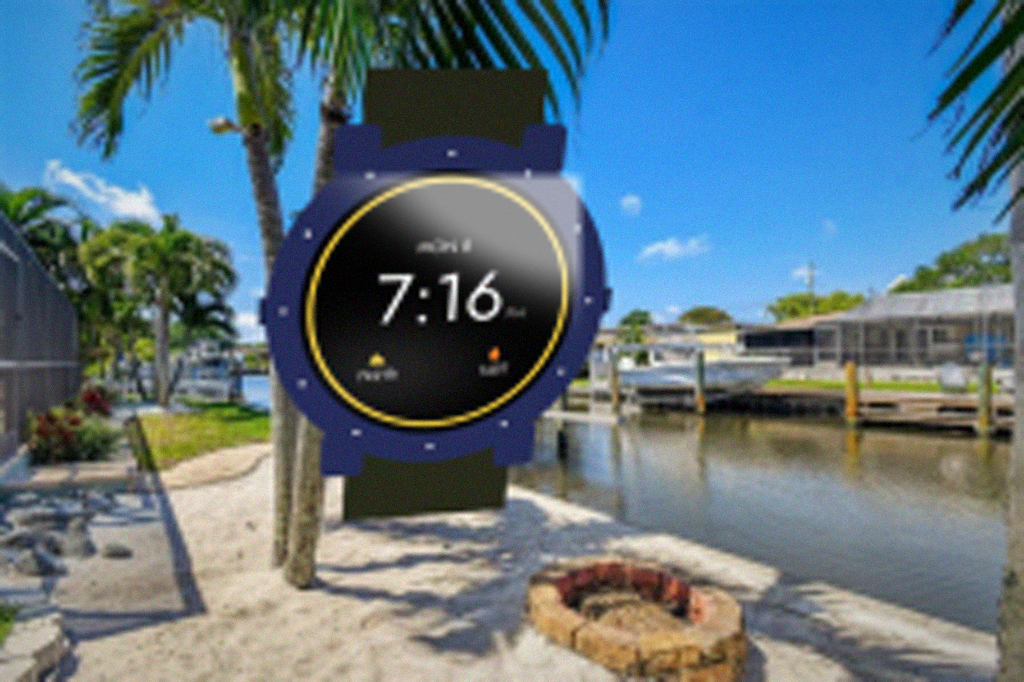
7:16
